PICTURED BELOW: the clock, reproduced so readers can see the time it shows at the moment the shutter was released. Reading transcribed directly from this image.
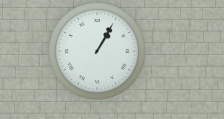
1:05
